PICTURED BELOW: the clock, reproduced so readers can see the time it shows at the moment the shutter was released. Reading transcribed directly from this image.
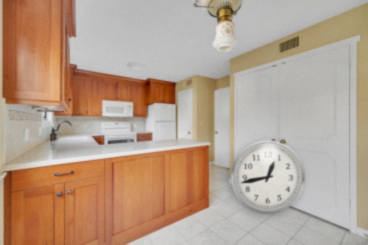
12:43
